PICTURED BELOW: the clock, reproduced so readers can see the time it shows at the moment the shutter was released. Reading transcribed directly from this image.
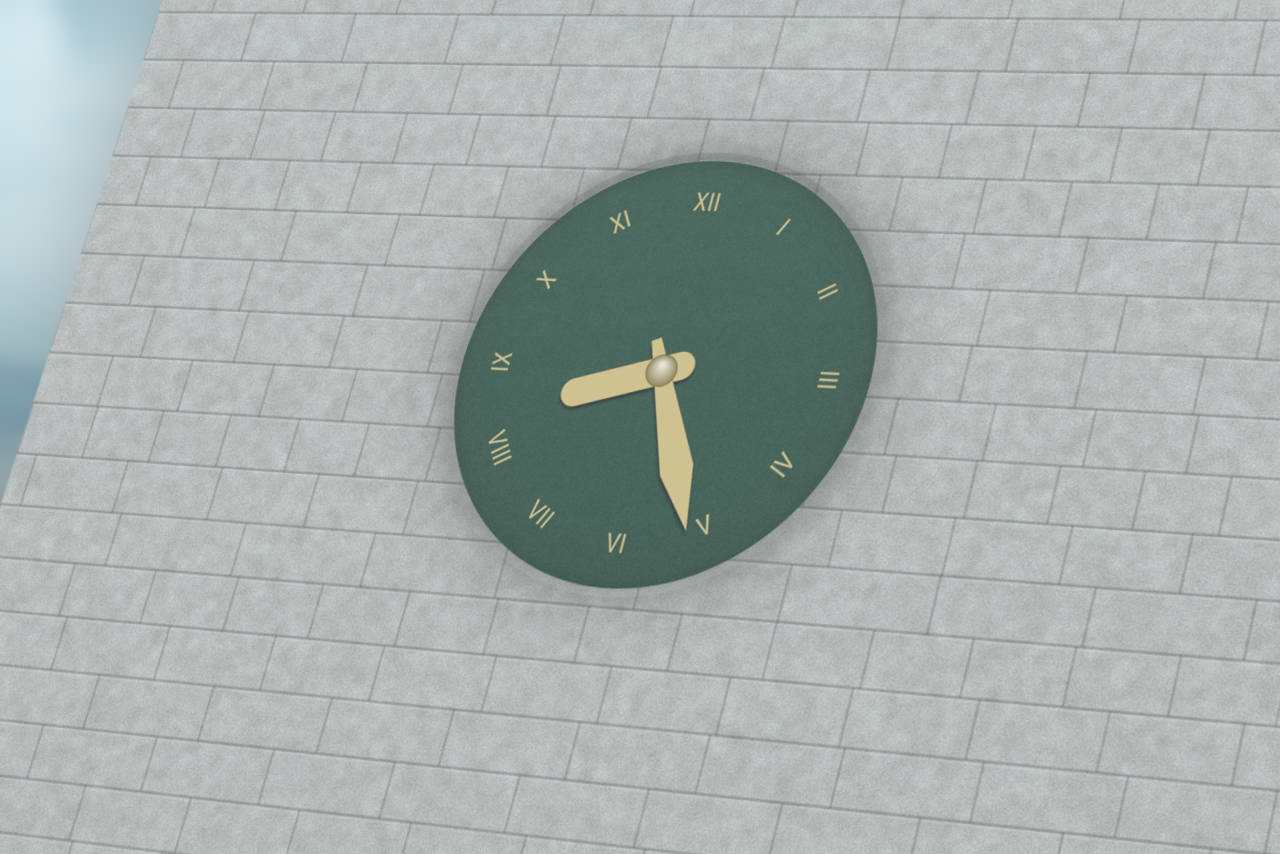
8:26
